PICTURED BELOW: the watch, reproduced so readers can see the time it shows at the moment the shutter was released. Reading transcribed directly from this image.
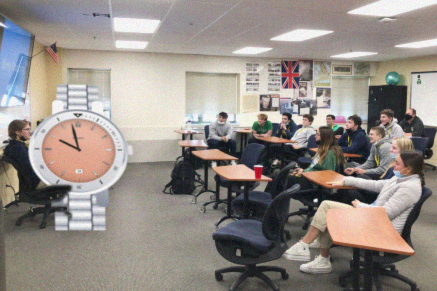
9:58
